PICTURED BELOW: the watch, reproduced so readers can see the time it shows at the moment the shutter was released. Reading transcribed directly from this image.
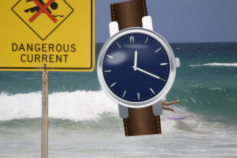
12:20
